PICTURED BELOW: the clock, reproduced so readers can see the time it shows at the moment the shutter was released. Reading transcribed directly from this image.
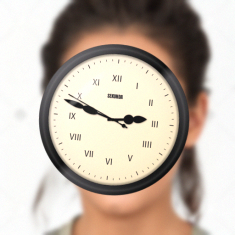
2:47:49
